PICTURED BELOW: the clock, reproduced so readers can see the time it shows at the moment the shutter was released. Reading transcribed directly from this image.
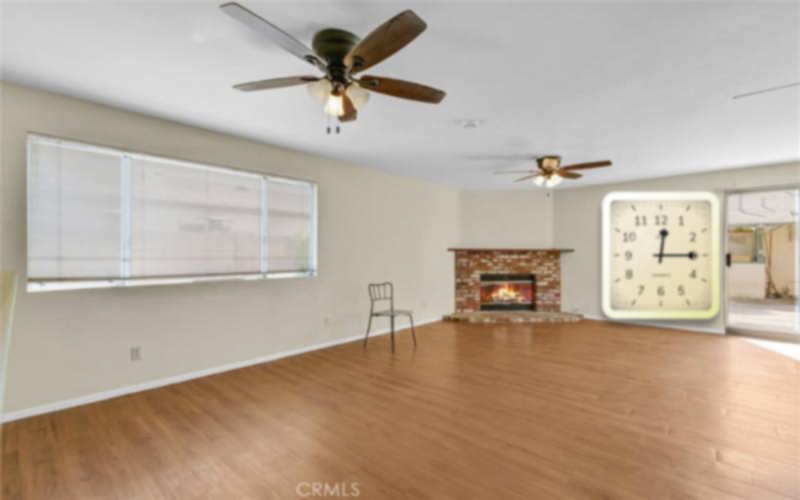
12:15
